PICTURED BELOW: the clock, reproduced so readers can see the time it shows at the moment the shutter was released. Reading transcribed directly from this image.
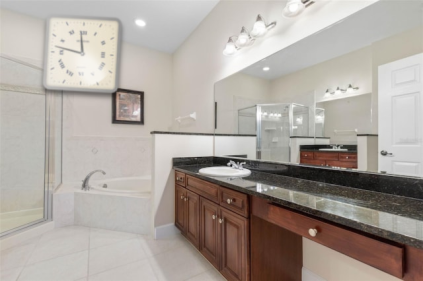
11:47
